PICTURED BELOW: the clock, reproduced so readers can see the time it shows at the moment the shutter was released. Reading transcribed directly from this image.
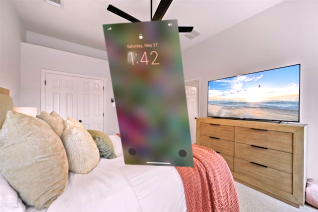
1:42
